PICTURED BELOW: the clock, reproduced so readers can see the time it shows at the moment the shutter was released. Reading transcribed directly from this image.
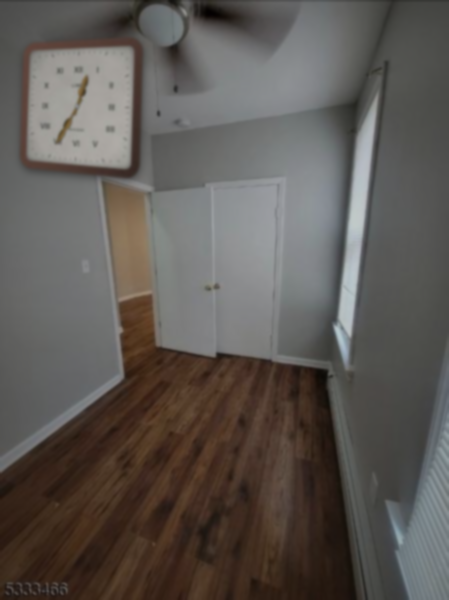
12:35
